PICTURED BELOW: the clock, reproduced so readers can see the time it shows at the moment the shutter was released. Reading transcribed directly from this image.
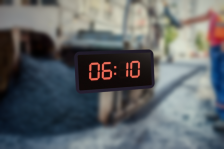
6:10
